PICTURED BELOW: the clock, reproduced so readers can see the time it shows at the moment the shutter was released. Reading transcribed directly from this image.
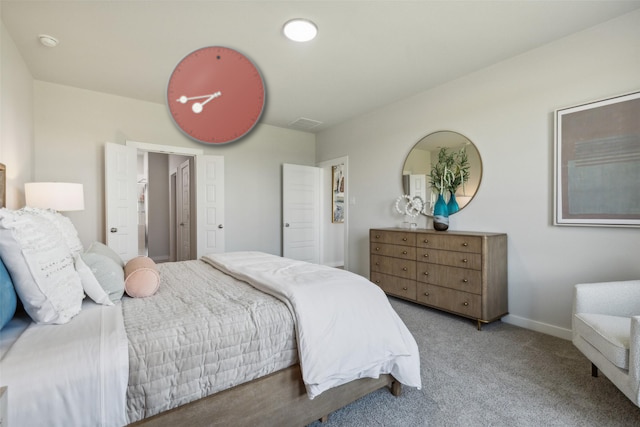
7:43
